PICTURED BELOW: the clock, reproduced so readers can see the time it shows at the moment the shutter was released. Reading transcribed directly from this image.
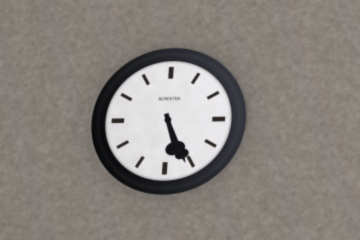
5:26
